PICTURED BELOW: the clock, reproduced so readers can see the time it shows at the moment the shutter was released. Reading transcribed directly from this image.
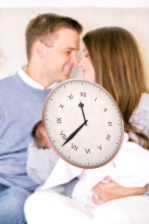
11:38
